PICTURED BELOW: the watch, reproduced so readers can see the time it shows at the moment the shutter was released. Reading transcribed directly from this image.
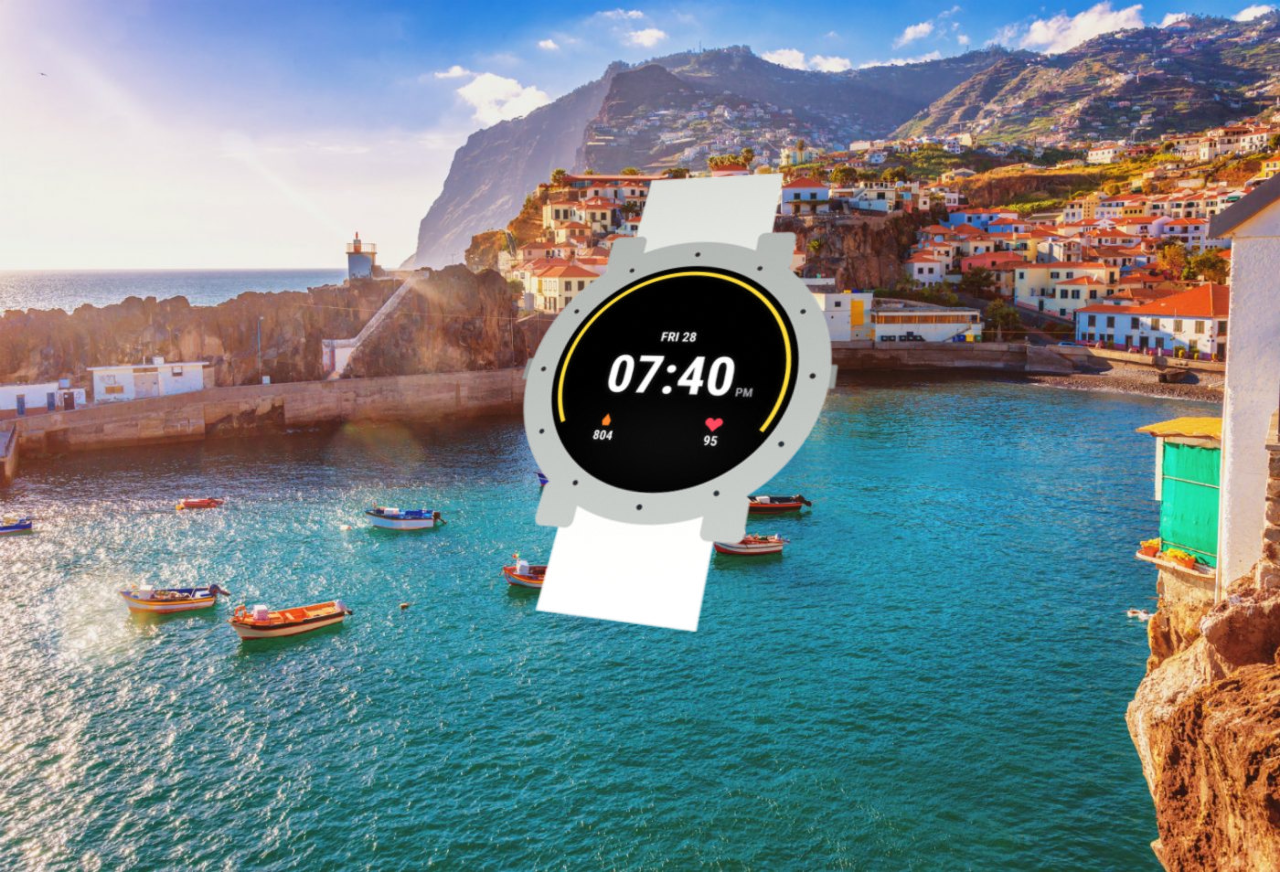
7:40
